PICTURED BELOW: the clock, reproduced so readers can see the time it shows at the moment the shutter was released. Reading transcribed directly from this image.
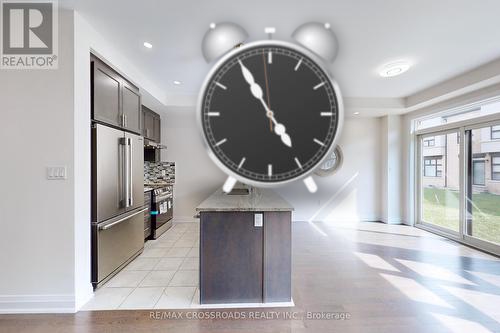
4:54:59
